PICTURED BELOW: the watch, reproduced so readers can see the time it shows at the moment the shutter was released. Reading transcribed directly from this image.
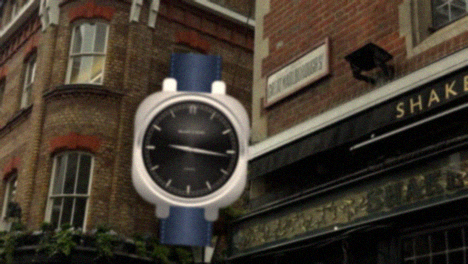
9:16
